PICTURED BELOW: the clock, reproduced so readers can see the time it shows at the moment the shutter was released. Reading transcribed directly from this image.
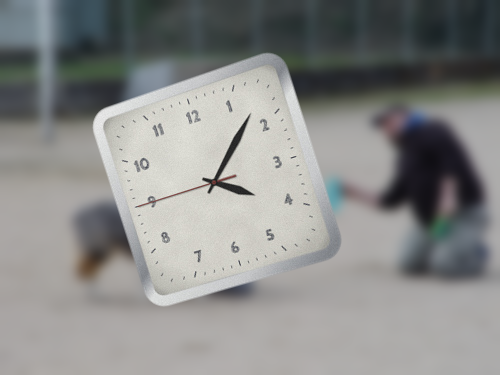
4:07:45
